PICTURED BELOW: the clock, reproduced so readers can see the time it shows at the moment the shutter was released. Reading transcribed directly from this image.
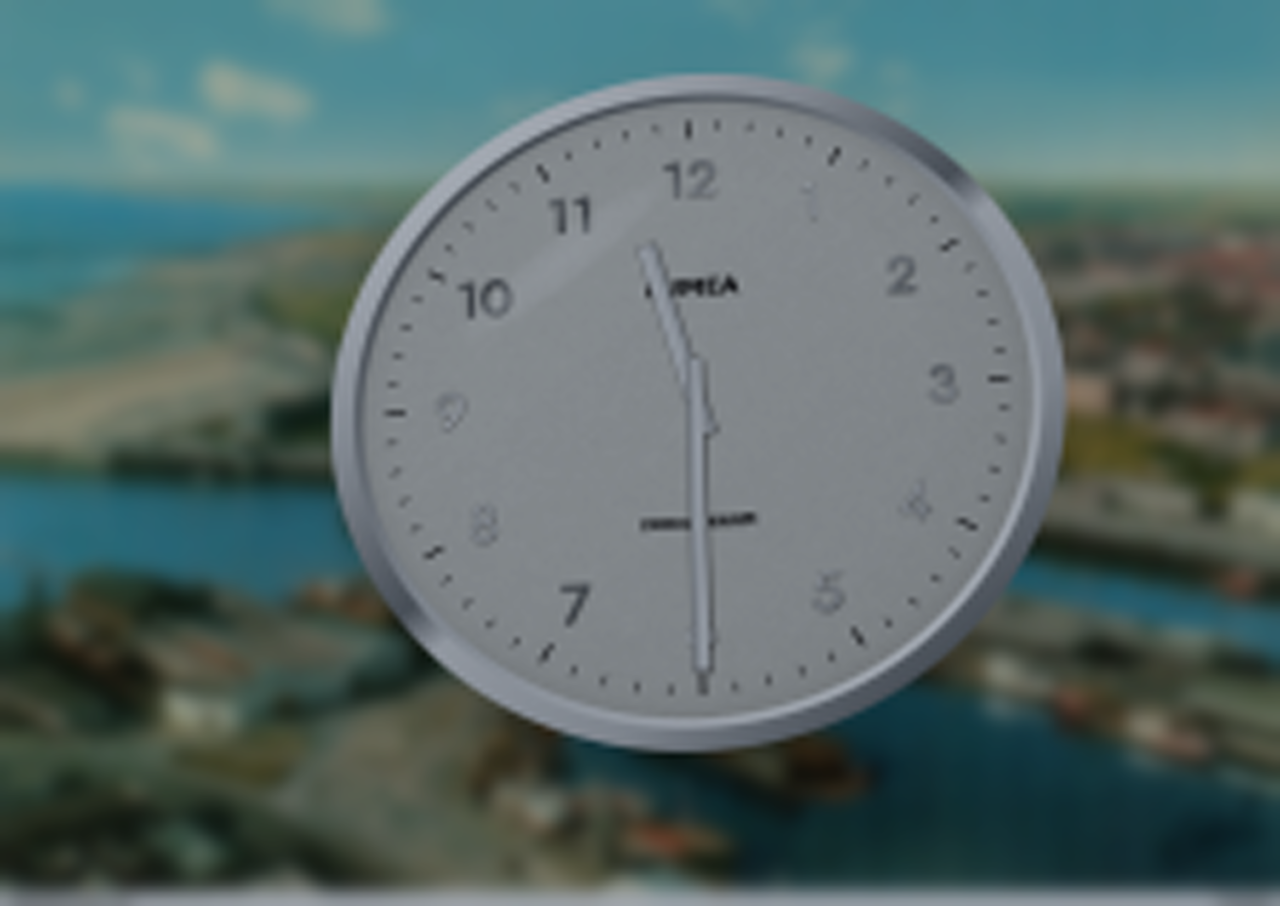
11:30
